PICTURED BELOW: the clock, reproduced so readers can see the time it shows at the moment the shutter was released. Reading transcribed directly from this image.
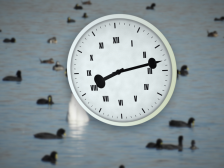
8:13
